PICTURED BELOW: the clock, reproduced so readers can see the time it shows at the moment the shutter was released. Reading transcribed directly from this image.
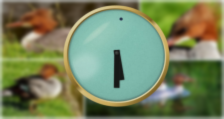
5:29
